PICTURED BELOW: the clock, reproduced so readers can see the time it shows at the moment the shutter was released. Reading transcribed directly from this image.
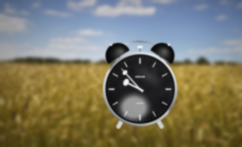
9:53
